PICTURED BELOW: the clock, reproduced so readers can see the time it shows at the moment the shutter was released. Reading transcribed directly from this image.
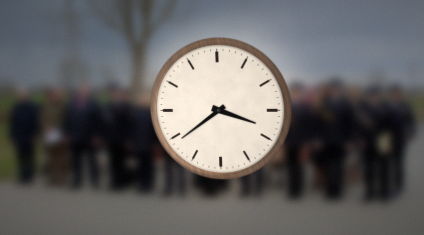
3:39
